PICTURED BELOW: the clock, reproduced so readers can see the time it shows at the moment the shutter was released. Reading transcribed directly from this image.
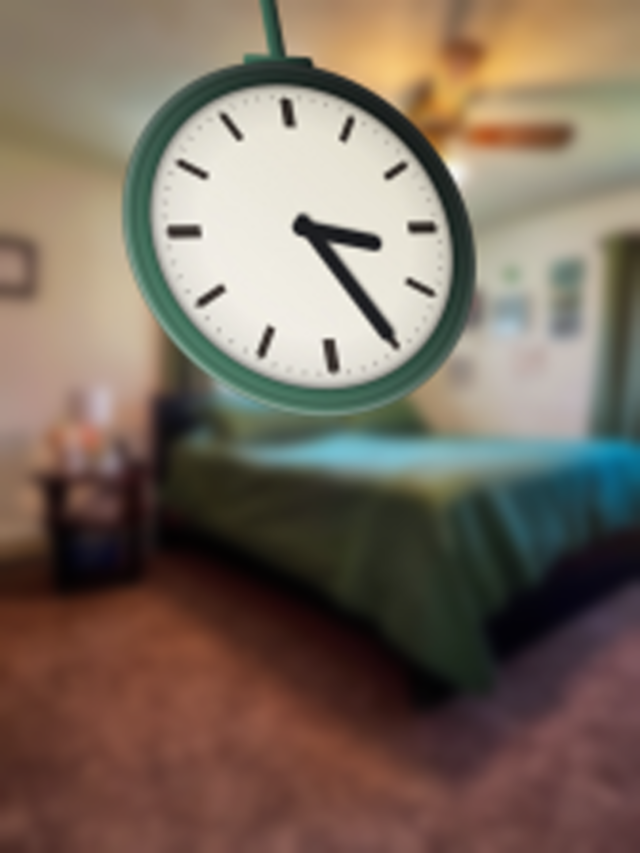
3:25
